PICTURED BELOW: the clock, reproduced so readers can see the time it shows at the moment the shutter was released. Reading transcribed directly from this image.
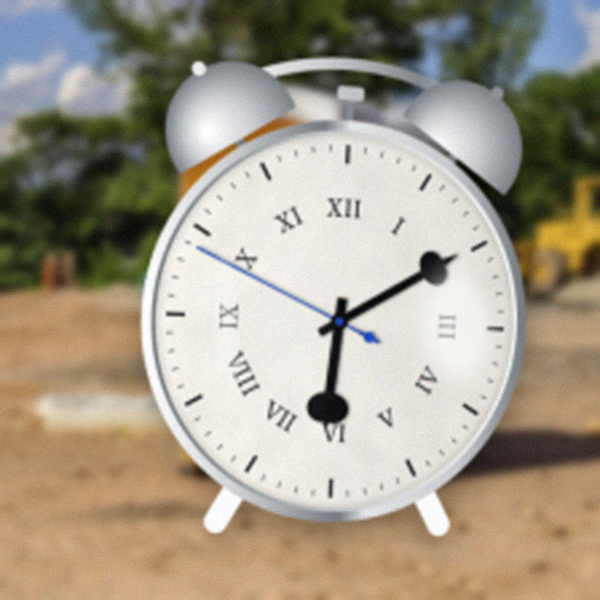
6:09:49
